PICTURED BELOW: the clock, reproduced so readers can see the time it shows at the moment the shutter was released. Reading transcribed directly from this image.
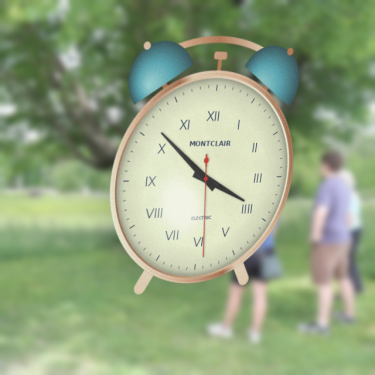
3:51:29
